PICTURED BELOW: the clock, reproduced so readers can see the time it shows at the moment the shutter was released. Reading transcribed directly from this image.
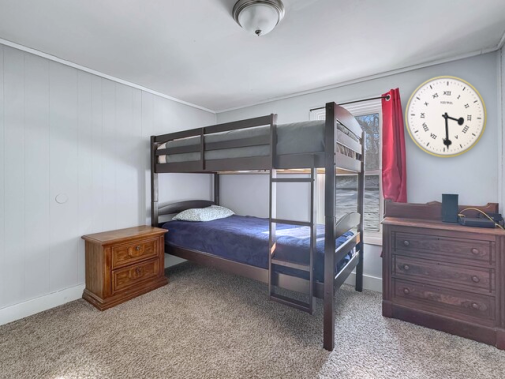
3:29
